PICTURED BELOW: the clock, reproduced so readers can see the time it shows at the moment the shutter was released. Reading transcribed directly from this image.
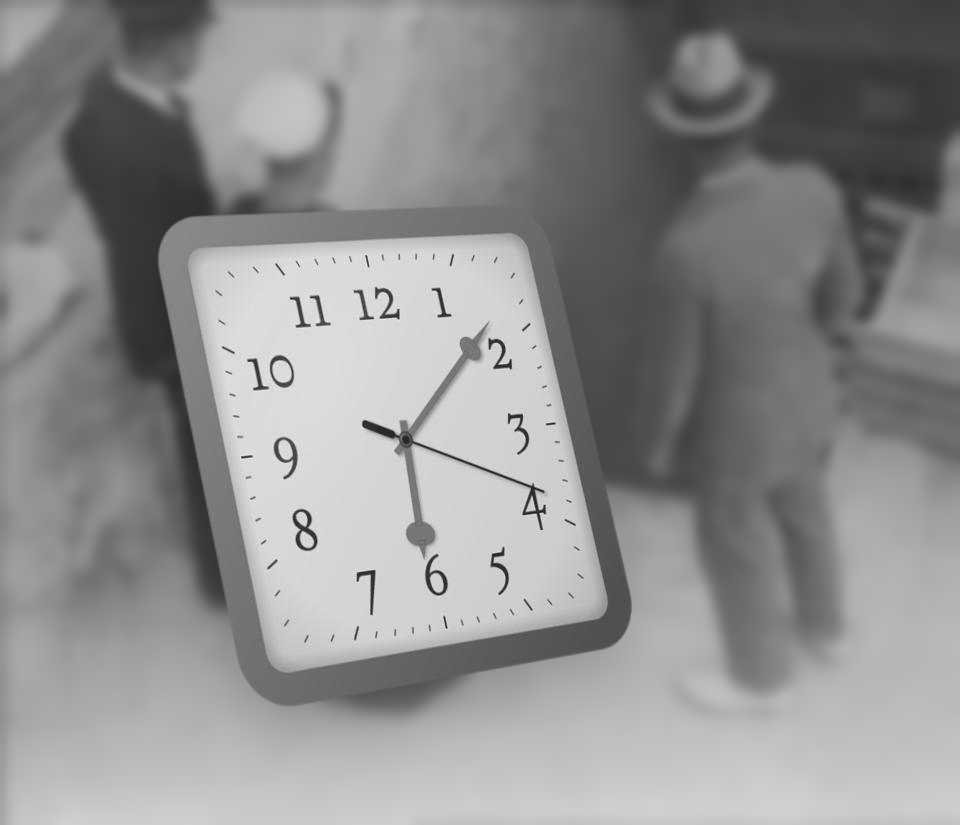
6:08:19
